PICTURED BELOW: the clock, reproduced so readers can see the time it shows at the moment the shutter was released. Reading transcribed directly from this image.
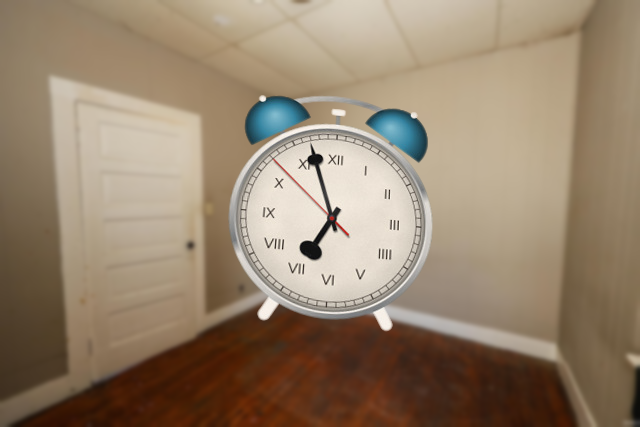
6:56:52
